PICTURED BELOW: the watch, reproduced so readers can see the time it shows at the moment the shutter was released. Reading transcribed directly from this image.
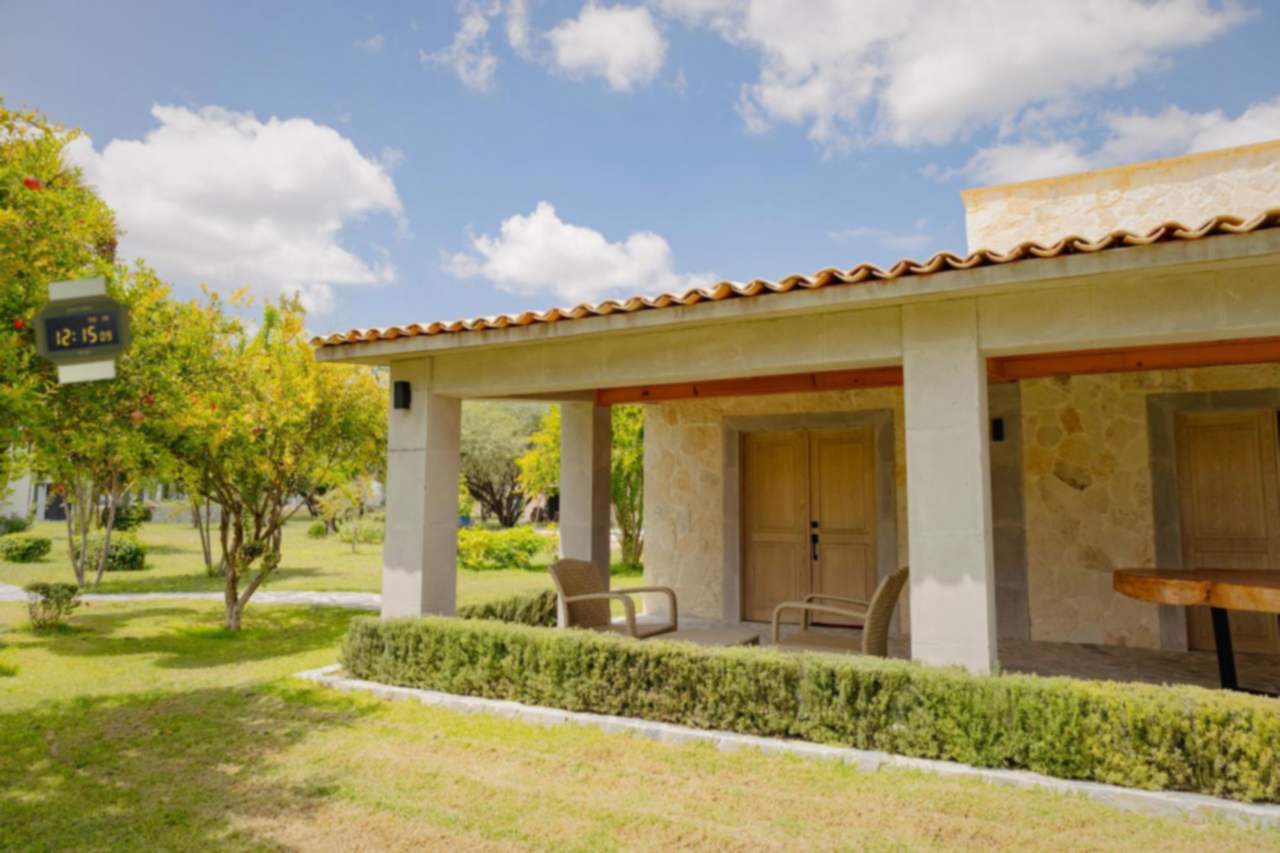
12:15
